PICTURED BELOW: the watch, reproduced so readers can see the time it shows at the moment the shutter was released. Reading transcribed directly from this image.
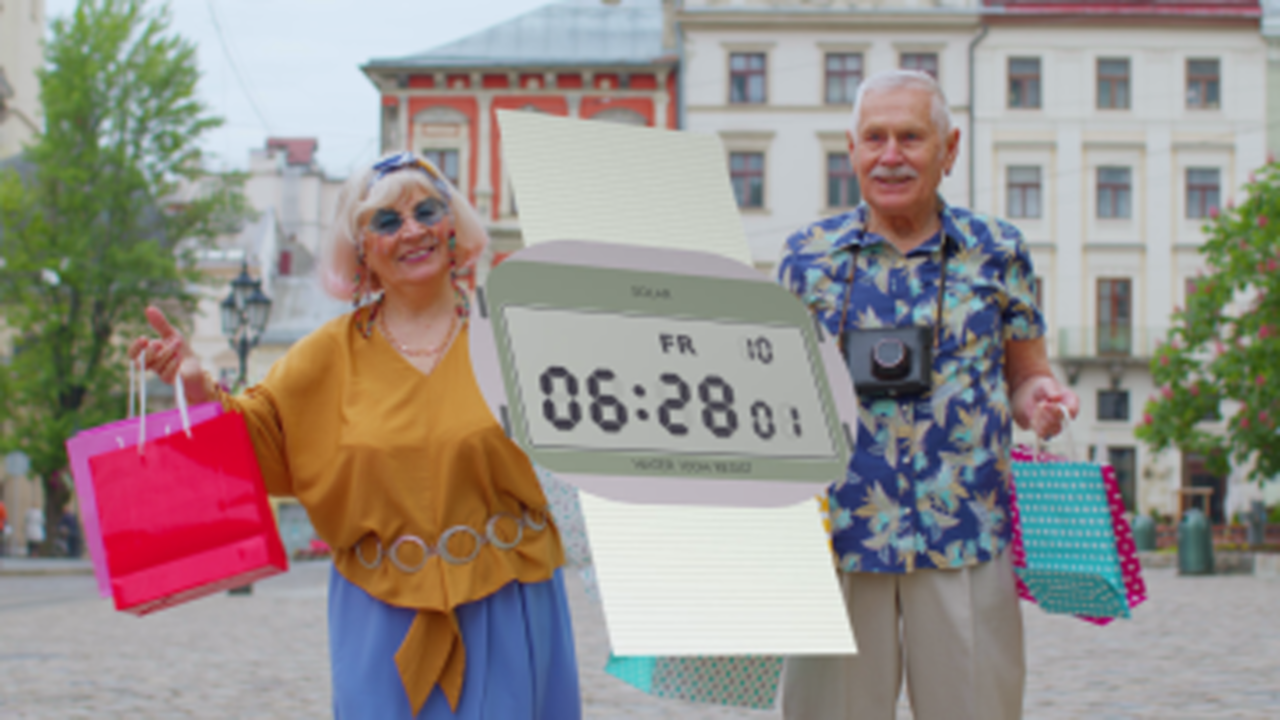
6:28:01
